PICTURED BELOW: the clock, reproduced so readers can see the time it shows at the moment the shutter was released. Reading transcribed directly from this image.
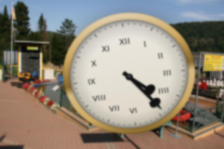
4:24
